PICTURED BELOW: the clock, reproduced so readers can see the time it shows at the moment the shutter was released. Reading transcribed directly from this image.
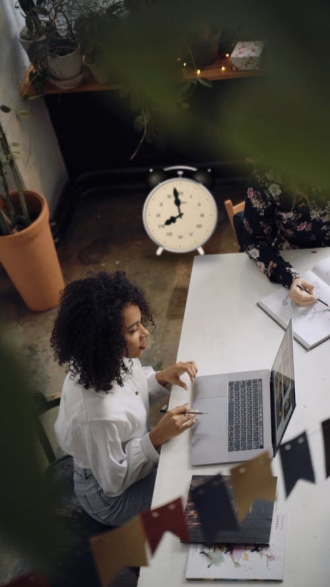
7:58
